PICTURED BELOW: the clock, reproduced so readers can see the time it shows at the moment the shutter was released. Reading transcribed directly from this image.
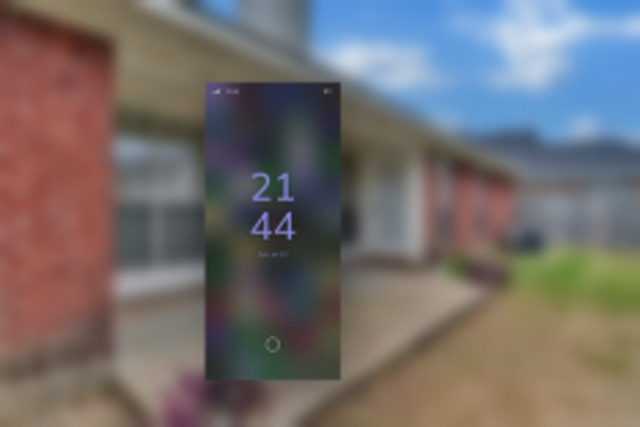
21:44
